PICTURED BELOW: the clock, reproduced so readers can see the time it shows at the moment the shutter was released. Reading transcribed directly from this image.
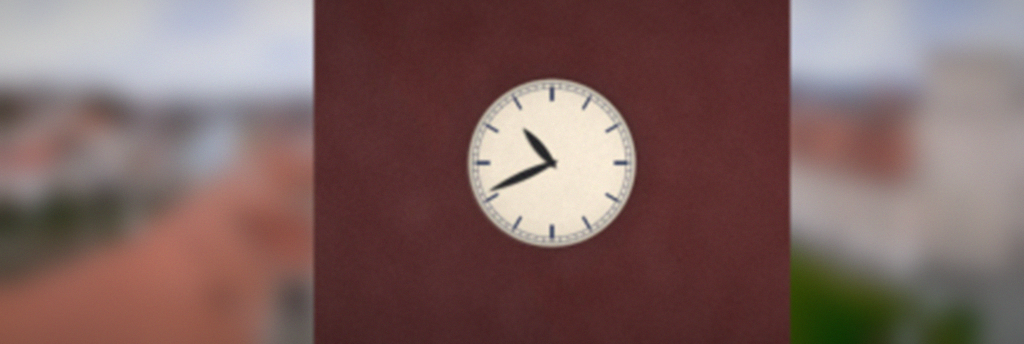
10:41
